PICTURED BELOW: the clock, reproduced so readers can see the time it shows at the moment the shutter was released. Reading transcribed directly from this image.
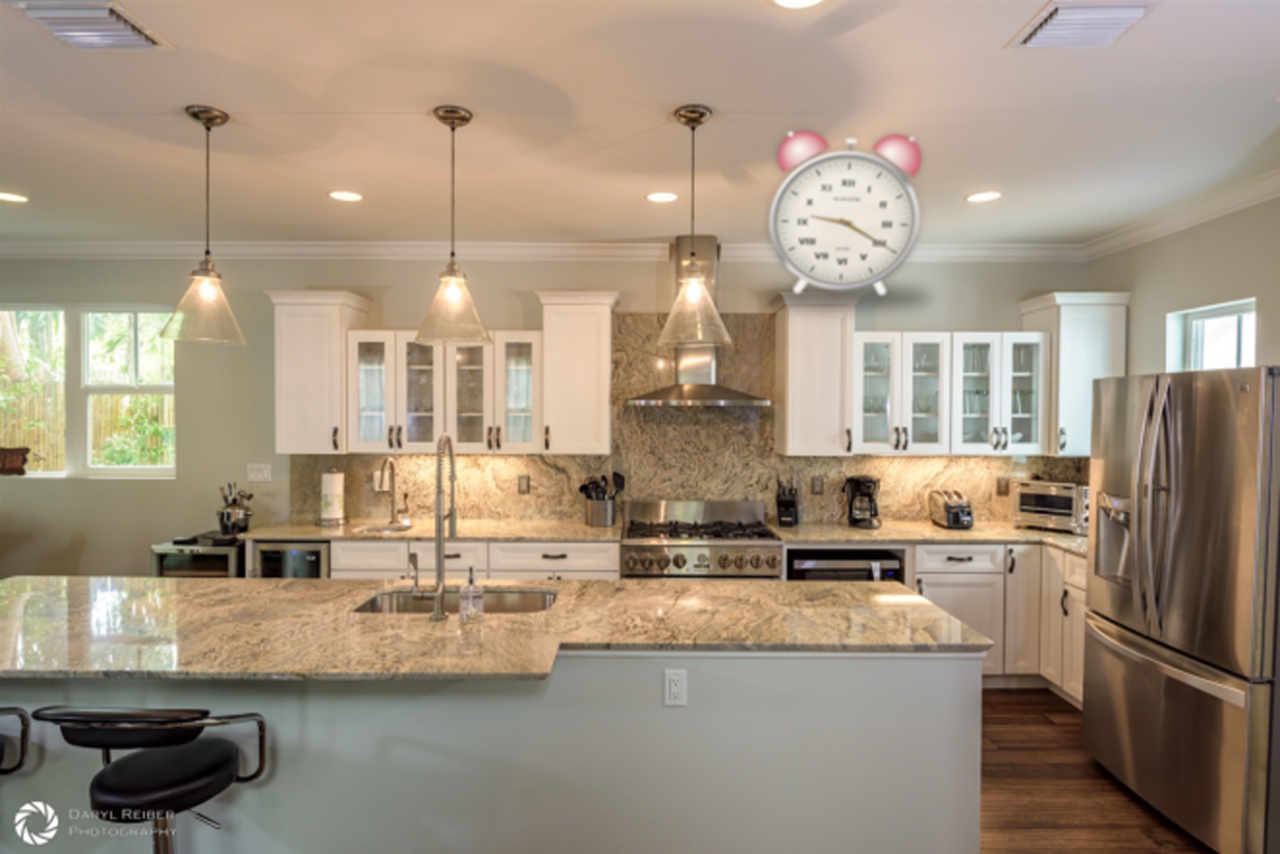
9:20
